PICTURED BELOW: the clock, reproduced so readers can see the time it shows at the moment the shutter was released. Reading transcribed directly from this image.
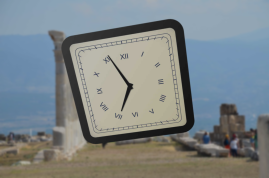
6:56
